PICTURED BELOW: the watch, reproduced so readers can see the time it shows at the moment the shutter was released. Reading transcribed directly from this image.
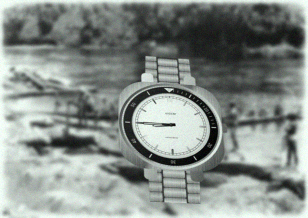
8:45
